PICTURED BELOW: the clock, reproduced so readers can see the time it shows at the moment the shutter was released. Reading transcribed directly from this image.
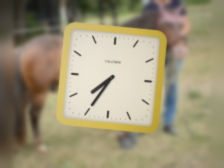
7:35
